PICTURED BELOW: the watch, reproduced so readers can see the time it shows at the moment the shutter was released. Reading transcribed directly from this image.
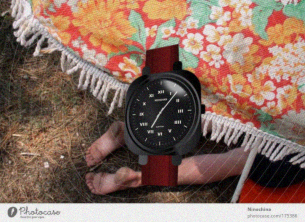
7:07
